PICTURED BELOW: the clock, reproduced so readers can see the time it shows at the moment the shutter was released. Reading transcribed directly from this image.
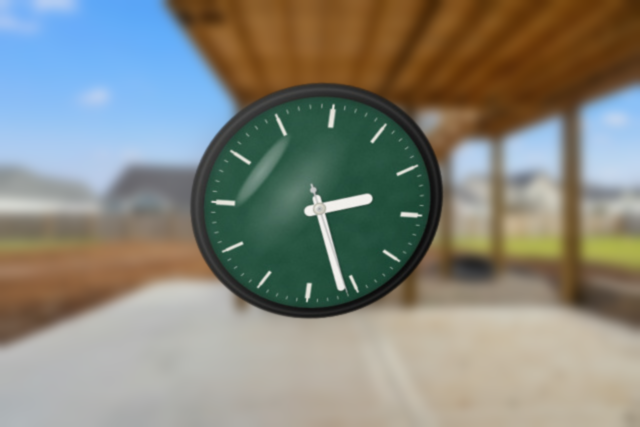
2:26:26
